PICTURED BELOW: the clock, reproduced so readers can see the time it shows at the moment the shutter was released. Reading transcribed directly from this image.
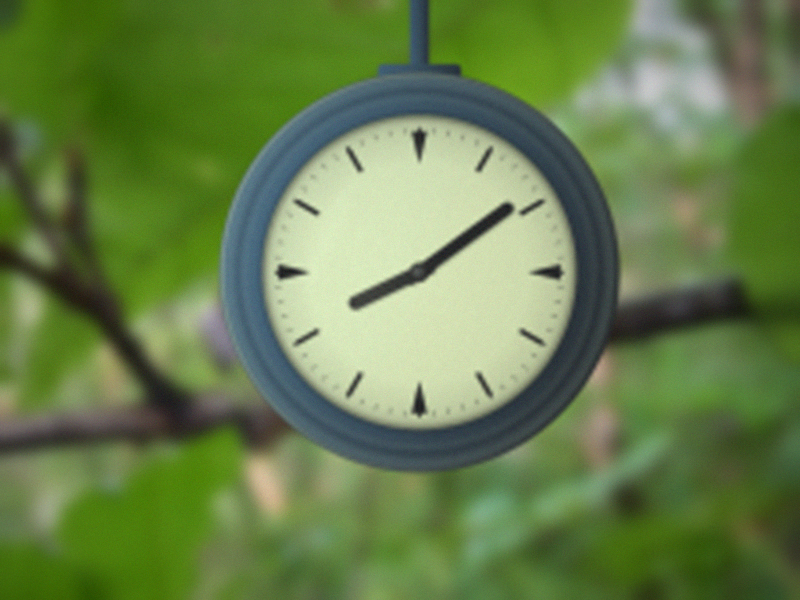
8:09
